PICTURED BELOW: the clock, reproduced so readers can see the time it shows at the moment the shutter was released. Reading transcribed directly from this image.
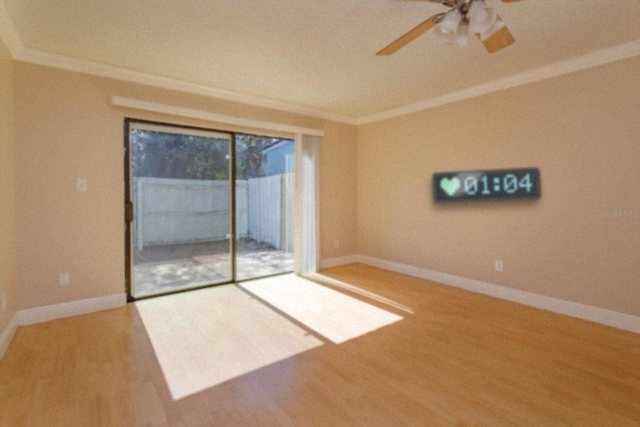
1:04
